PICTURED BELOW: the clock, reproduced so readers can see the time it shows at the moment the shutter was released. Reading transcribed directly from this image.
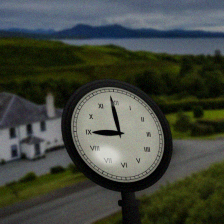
8:59
